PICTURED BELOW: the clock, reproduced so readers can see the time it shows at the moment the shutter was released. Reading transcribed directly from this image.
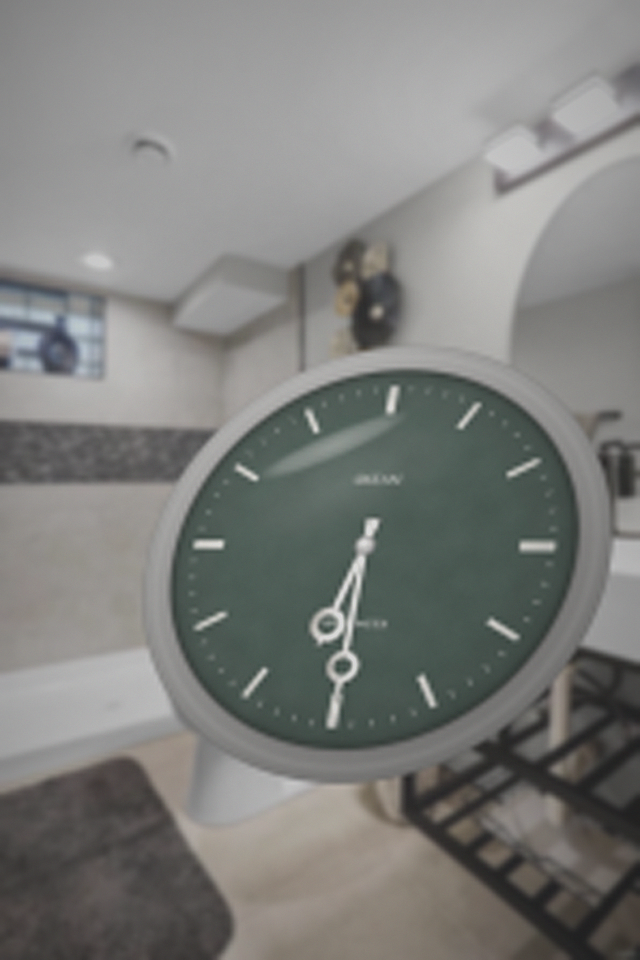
6:30
